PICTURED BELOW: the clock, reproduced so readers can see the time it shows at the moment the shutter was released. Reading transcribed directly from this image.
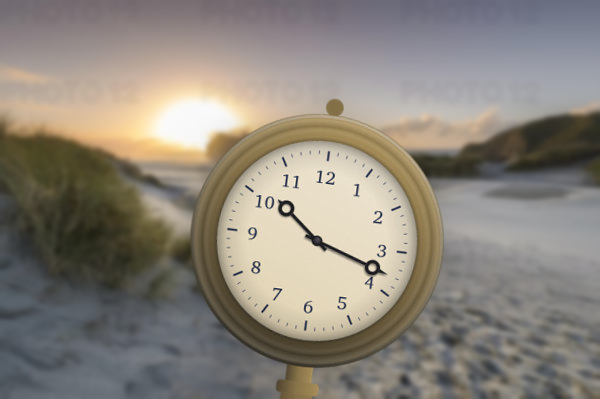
10:18
